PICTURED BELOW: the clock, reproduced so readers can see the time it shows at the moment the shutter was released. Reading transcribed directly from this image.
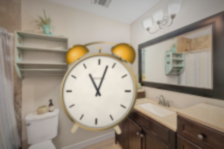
11:03
